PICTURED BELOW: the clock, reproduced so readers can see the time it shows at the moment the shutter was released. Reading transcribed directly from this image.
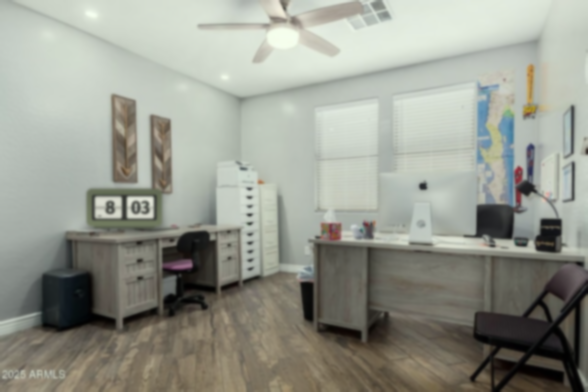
8:03
